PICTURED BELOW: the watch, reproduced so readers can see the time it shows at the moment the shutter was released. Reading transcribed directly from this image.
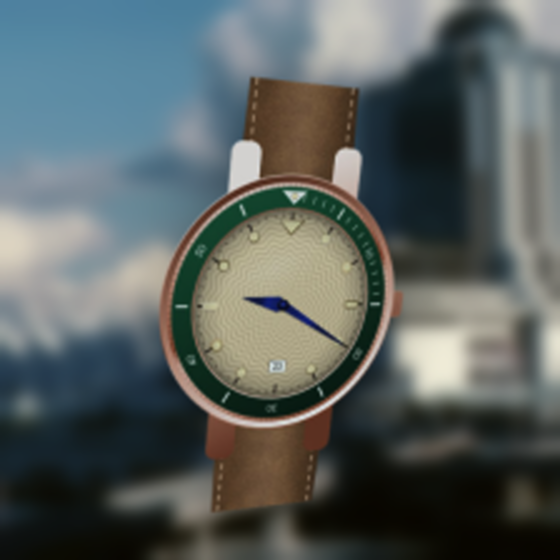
9:20
